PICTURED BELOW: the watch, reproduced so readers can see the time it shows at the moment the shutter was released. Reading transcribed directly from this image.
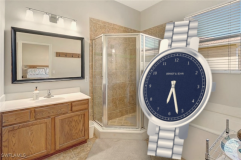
6:27
